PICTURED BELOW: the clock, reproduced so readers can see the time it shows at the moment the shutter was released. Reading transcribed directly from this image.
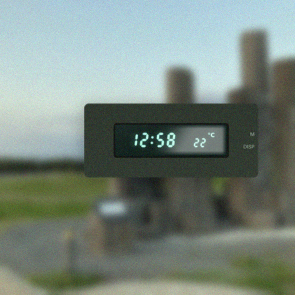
12:58
